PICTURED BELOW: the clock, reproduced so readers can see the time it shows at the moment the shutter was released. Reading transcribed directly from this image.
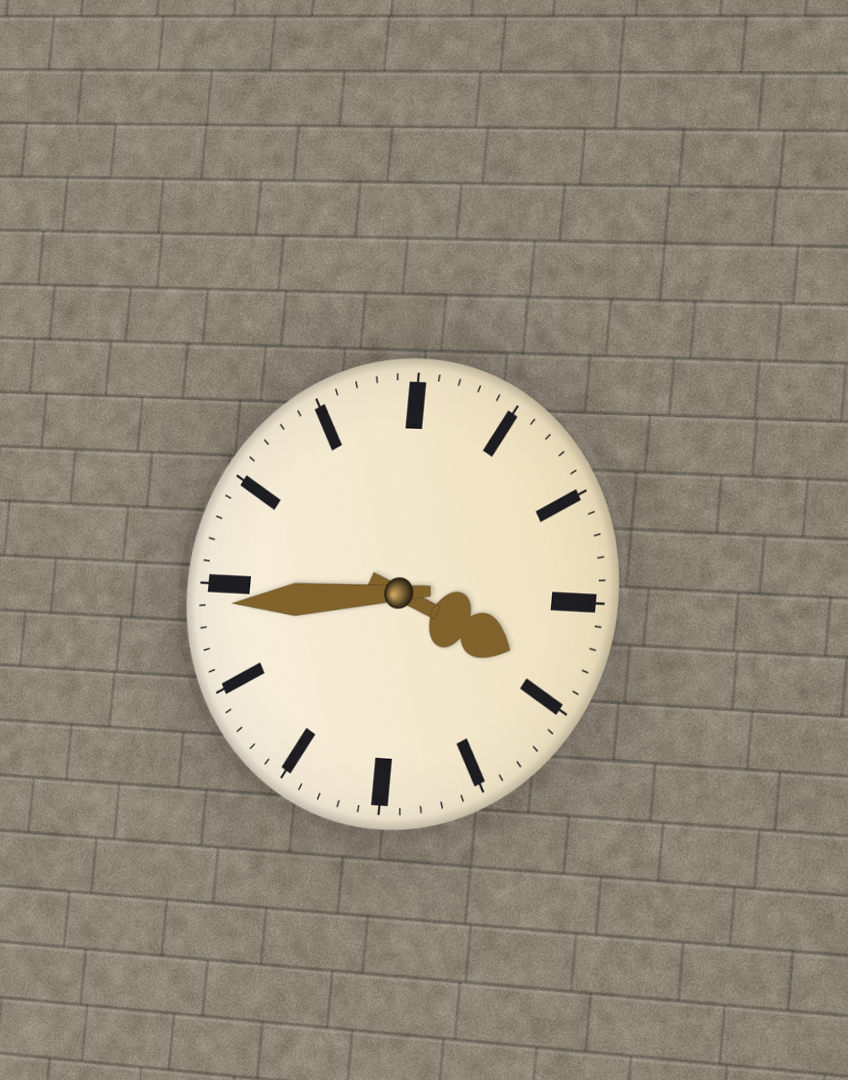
3:44
